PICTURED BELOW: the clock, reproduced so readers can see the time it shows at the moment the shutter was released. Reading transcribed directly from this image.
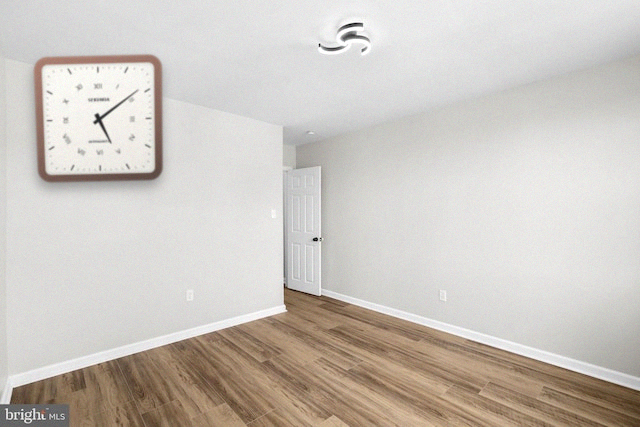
5:09
